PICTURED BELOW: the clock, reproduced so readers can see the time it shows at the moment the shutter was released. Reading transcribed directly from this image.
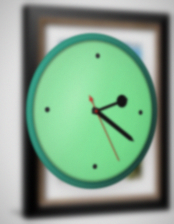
2:20:25
